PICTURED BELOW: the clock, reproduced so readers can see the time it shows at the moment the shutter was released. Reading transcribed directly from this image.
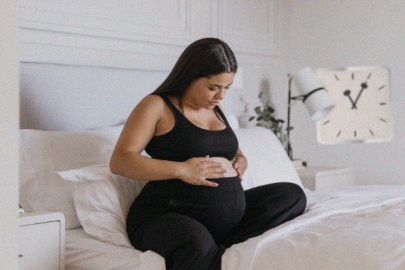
11:05
